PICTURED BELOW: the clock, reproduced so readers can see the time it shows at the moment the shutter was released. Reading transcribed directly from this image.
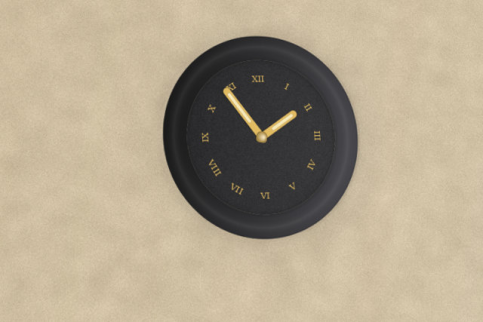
1:54
